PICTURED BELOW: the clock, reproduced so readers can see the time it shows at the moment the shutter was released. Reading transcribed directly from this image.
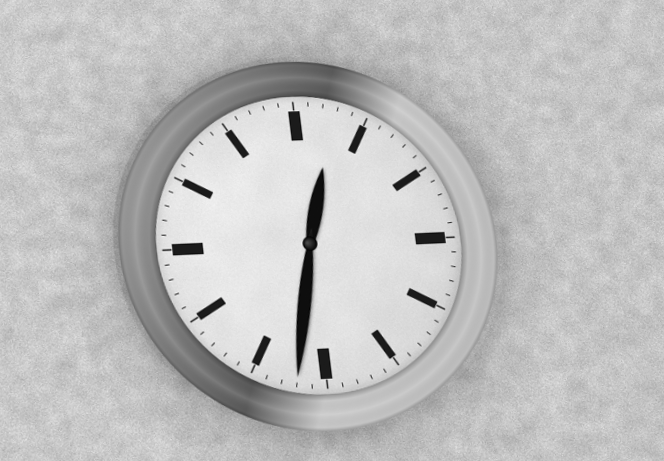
12:32
